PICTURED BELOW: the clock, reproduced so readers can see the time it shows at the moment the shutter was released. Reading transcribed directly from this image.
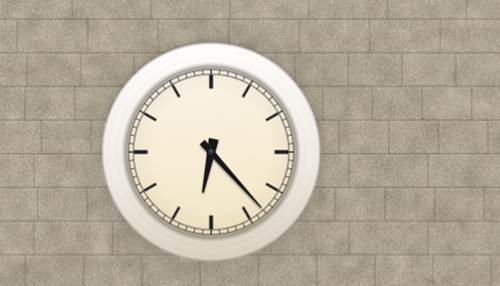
6:23
